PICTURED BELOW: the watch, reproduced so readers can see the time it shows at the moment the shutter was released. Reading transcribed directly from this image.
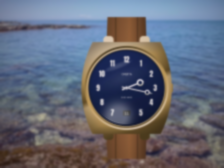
2:17
